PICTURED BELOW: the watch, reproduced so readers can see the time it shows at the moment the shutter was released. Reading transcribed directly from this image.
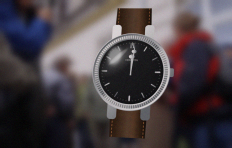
12:01
